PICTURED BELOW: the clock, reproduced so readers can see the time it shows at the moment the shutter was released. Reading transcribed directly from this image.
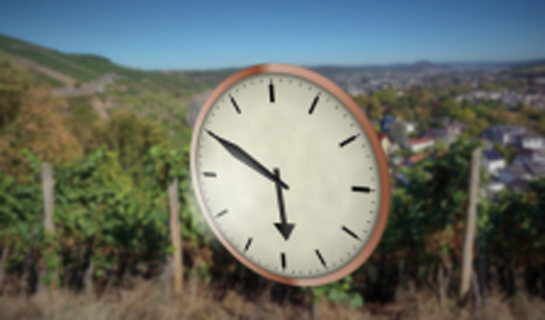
5:50
